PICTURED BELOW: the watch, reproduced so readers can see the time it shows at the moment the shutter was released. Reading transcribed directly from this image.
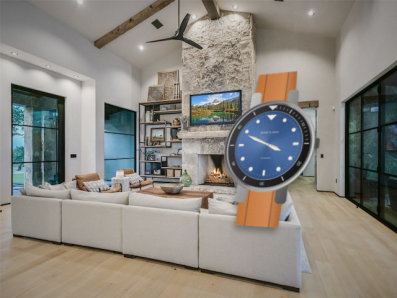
3:49
